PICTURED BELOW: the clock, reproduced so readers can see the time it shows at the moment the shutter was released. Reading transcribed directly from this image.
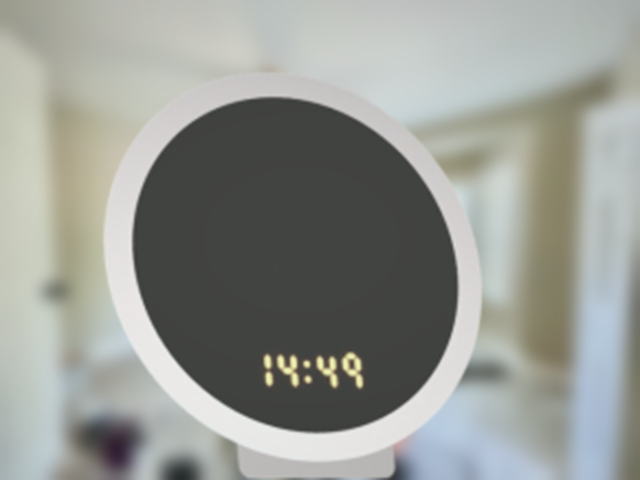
14:49
